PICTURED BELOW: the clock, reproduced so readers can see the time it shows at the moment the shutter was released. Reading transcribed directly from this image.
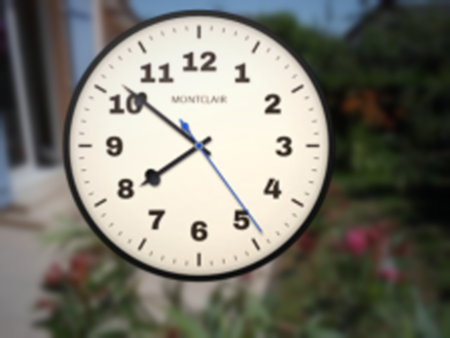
7:51:24
